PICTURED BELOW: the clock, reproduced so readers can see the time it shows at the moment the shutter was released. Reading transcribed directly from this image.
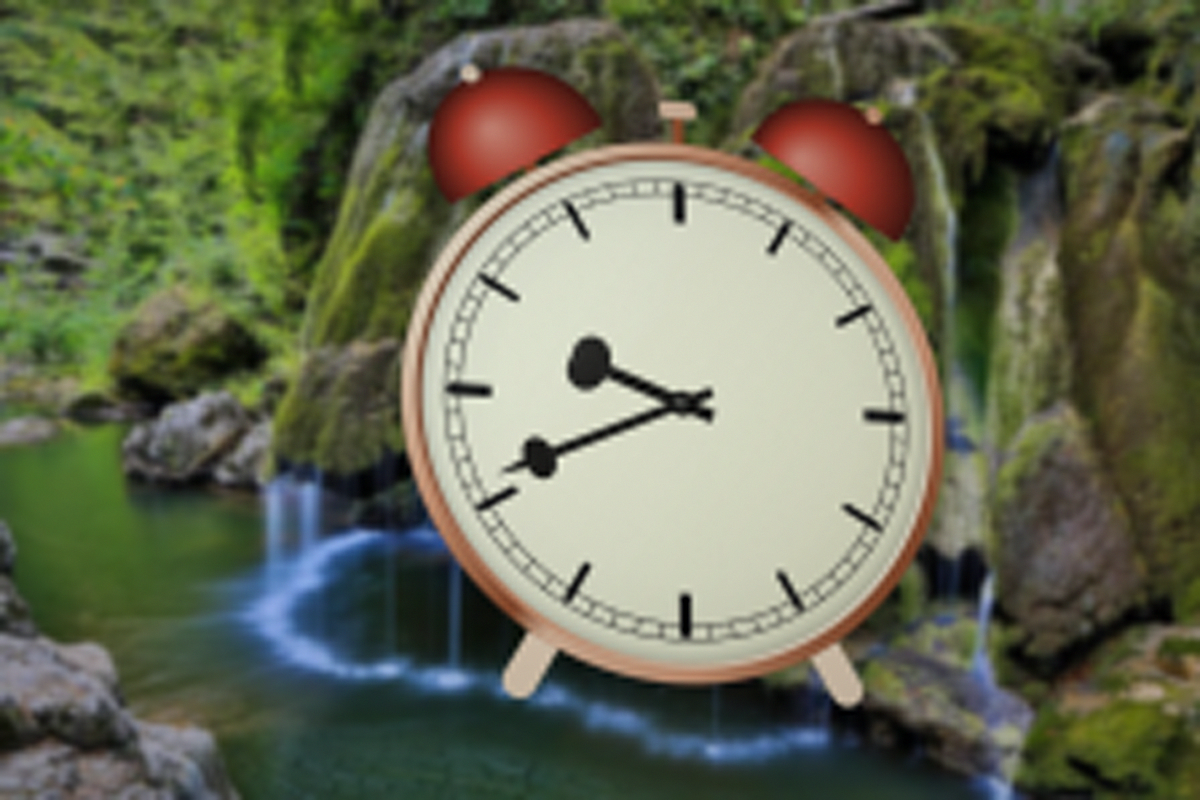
9:41
